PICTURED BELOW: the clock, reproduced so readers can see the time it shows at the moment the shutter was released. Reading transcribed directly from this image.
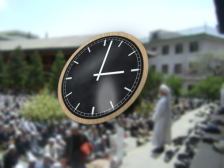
3:02
